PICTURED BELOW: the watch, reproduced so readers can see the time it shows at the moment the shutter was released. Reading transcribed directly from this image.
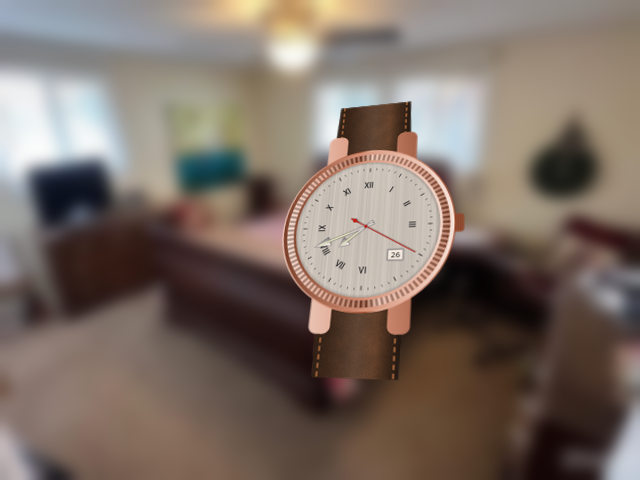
7:41:20
